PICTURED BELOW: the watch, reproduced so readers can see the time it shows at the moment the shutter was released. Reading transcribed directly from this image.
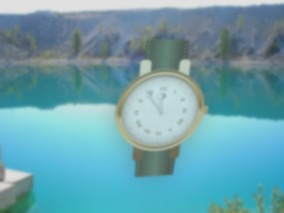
11:54
